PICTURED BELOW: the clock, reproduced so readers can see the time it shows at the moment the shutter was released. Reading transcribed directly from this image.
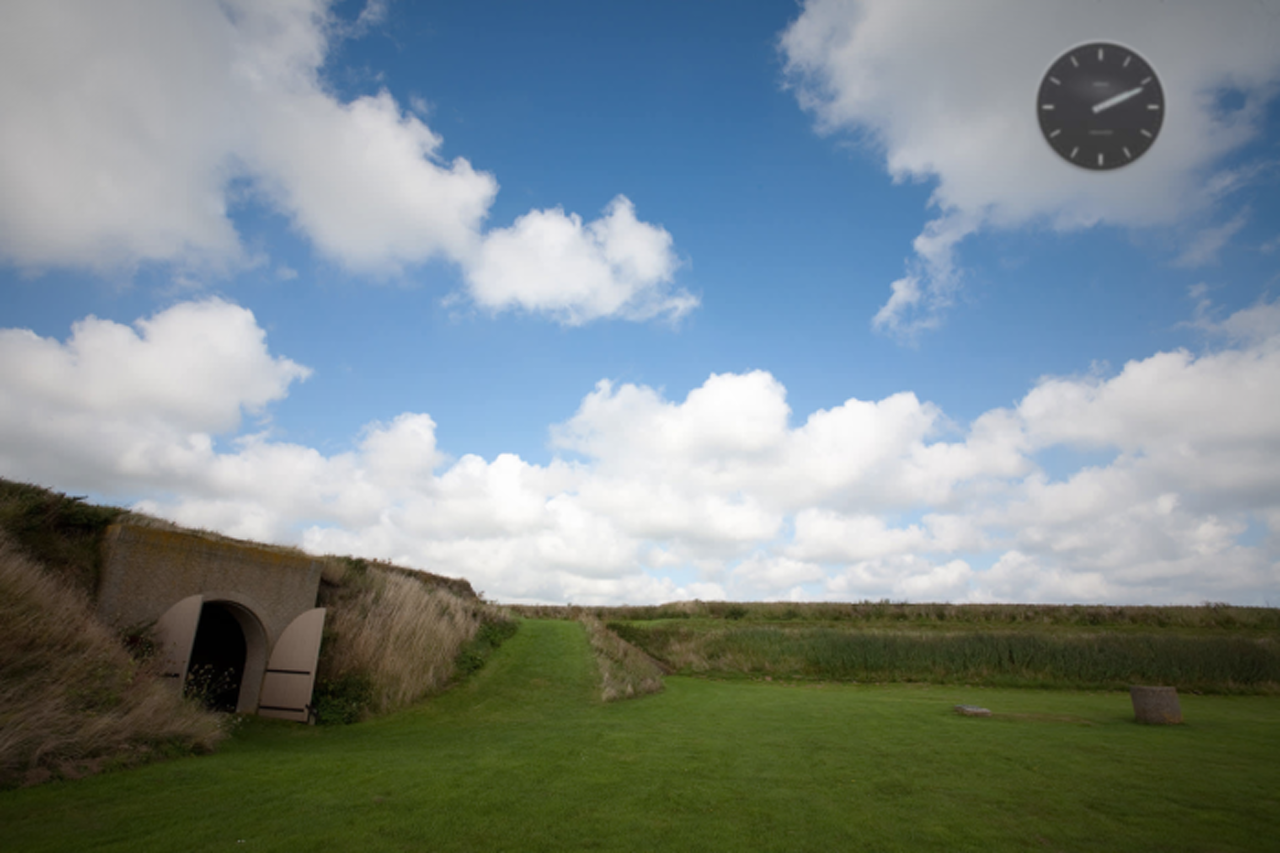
2:11
